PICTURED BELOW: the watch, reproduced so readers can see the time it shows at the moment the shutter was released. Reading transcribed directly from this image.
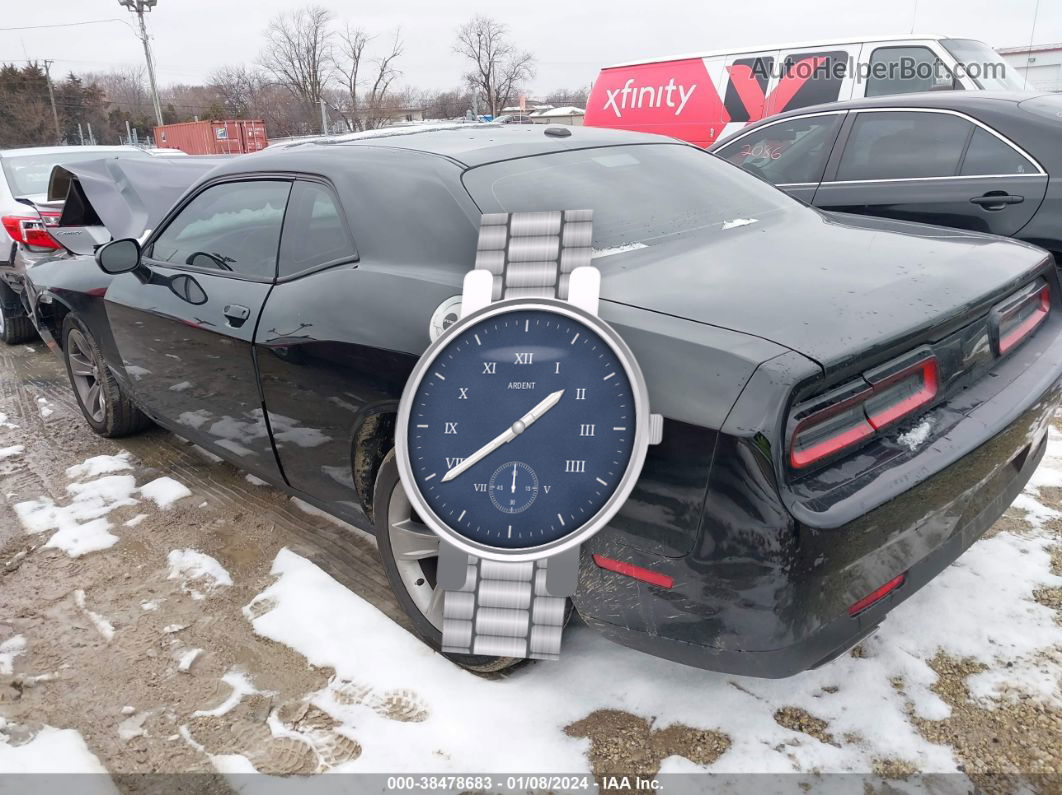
1:39
